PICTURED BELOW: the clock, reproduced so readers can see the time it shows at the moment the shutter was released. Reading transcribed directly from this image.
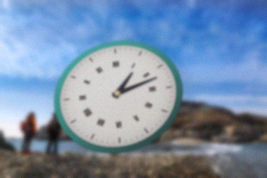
1:12
